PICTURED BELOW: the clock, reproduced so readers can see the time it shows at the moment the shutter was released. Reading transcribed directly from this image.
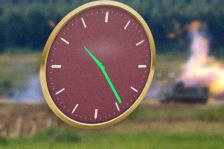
10:24
